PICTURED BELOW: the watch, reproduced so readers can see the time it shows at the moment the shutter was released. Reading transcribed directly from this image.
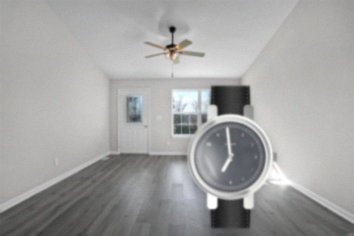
6:59
